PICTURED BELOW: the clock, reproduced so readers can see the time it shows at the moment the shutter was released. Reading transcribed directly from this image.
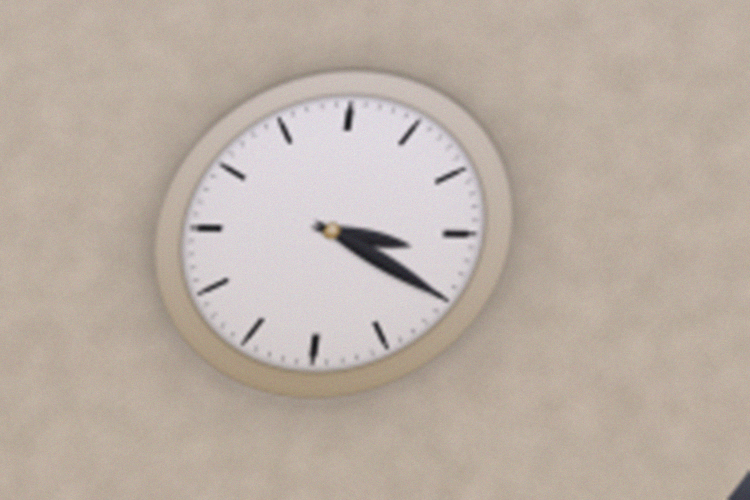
3:20
